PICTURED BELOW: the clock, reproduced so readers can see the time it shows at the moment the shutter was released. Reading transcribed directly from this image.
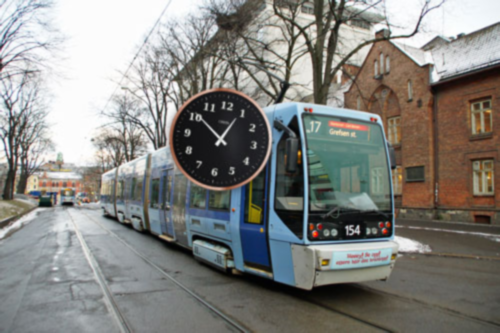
12:51
